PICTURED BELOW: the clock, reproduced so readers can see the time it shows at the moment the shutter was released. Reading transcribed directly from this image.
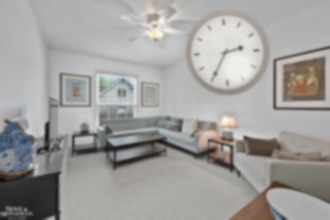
2:35
